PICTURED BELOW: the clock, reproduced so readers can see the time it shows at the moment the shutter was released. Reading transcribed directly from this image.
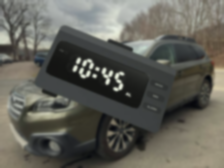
10:45
